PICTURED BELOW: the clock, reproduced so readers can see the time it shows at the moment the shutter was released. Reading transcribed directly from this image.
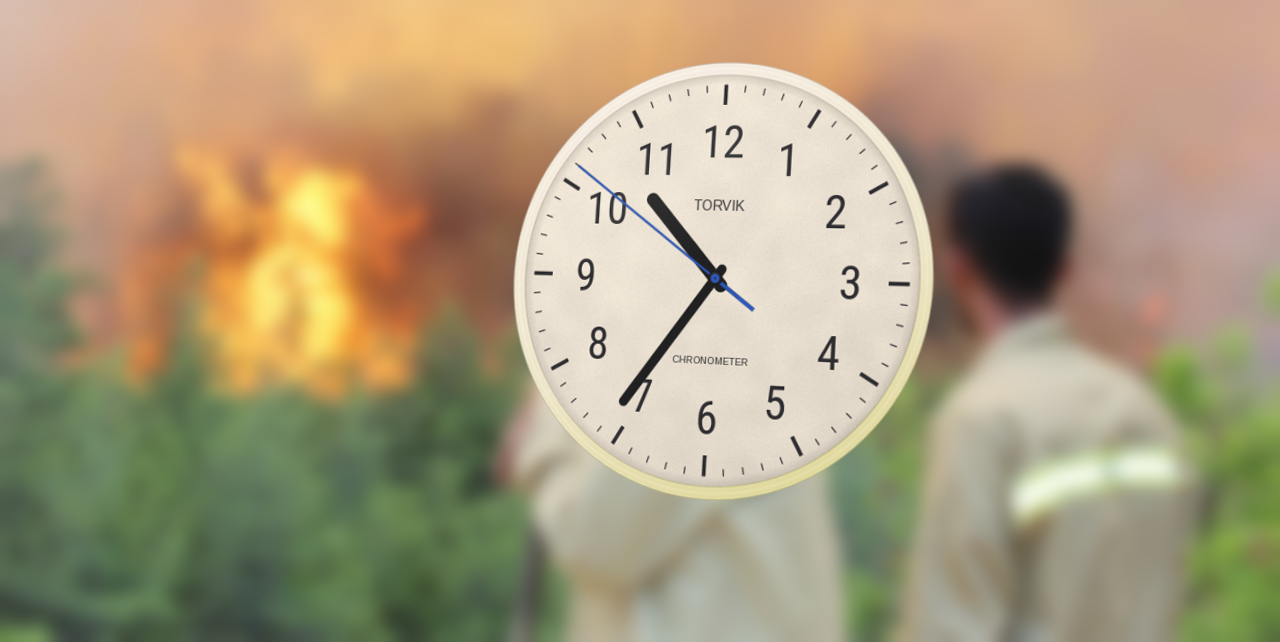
10:35:51
